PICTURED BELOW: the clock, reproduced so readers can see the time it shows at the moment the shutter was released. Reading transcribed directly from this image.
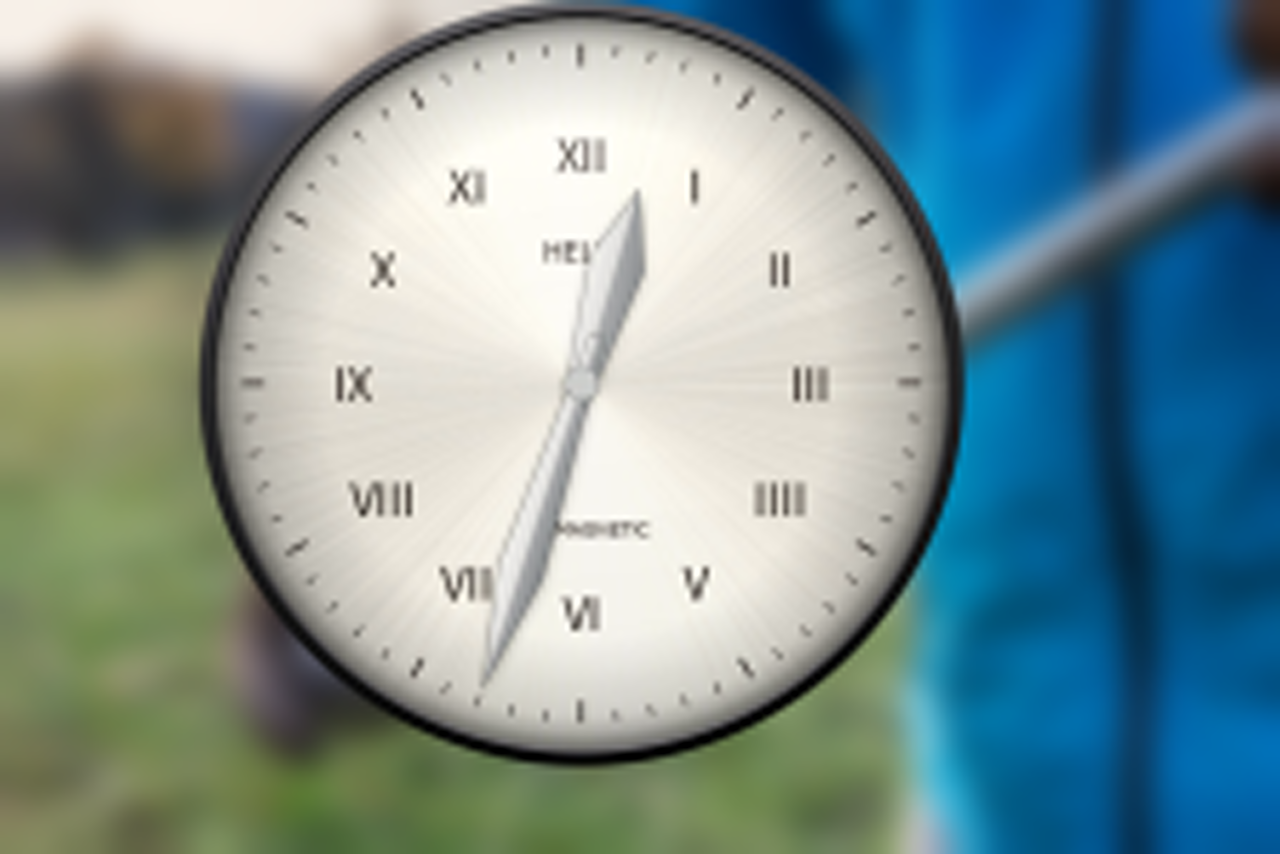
12:33
